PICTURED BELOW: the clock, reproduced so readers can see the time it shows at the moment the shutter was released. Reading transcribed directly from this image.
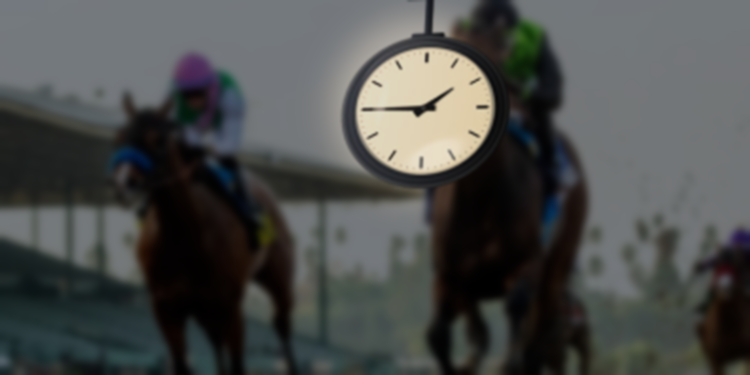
1:45
